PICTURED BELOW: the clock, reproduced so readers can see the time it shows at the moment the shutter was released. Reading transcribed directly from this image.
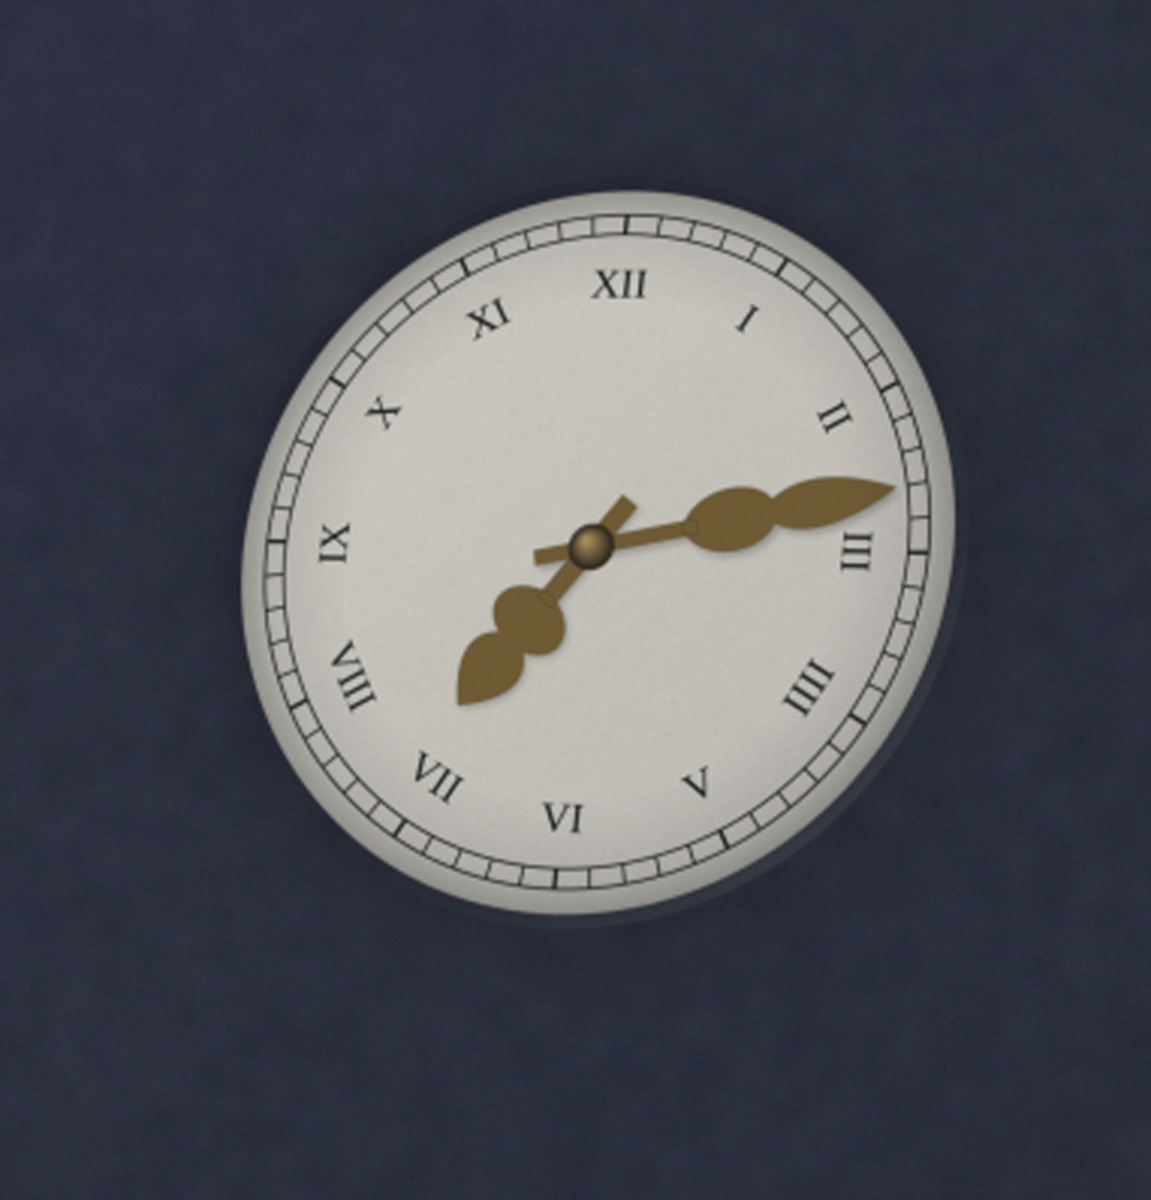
7:13
